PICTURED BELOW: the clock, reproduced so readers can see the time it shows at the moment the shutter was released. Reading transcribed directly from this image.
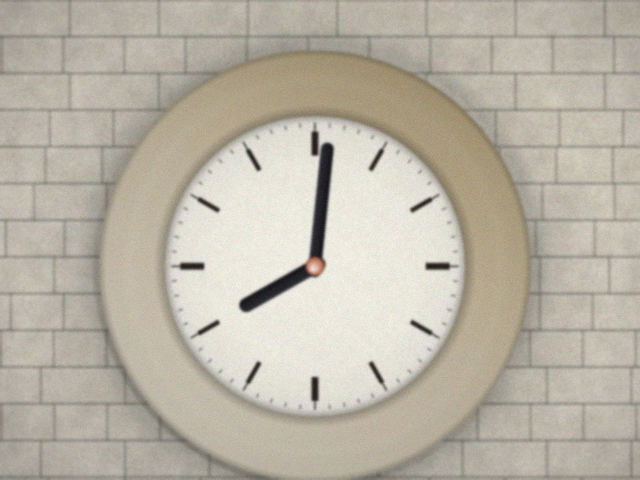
8:01
